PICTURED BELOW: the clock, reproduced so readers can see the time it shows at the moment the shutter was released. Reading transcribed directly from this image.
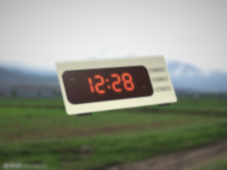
12:28
